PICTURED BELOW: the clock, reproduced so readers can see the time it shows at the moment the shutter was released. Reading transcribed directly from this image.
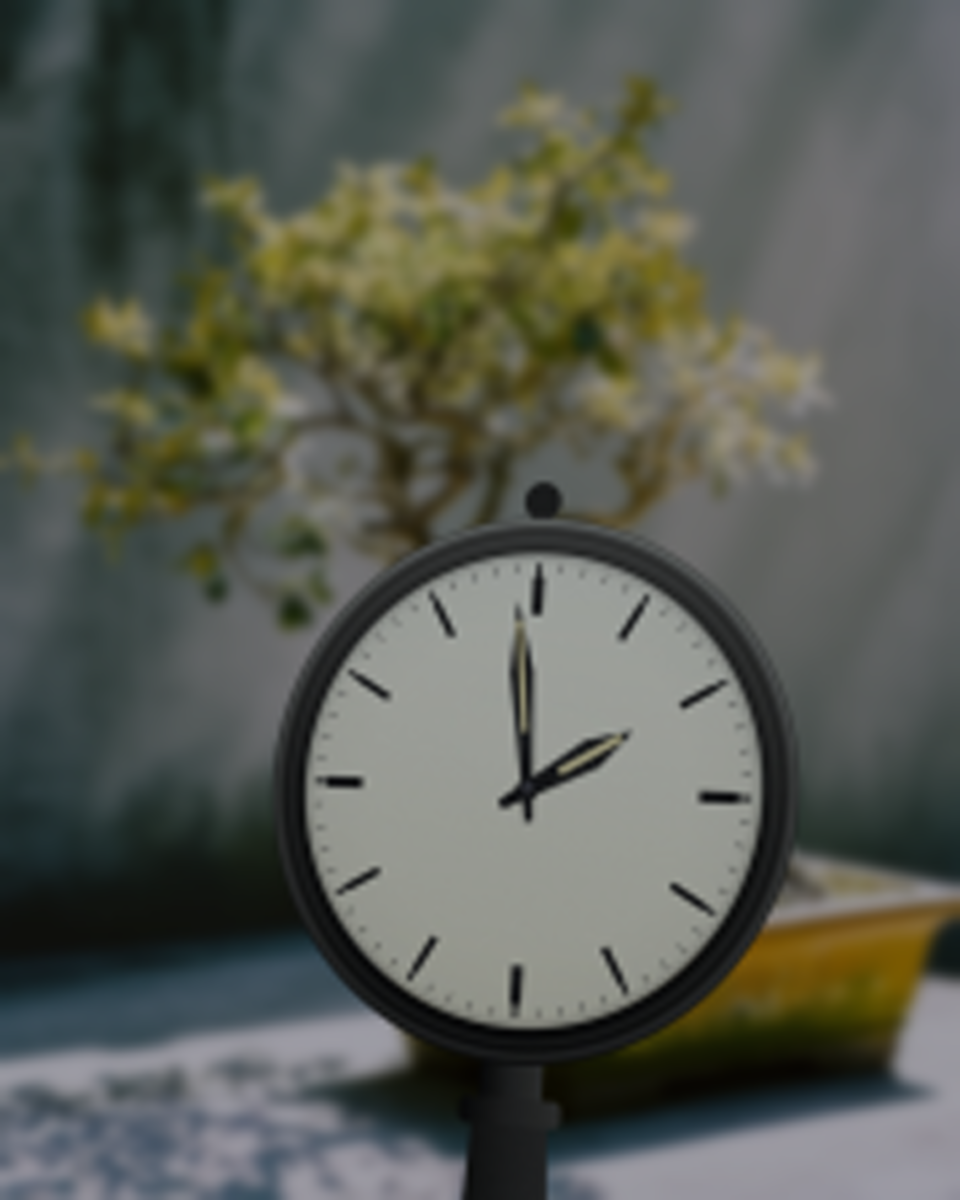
1:59
